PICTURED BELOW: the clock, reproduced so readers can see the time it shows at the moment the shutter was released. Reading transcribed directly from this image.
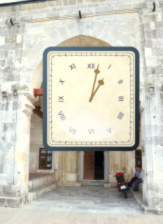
1:02
